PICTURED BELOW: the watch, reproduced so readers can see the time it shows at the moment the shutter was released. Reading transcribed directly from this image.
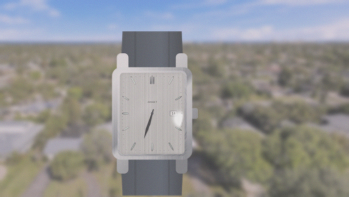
6:33
